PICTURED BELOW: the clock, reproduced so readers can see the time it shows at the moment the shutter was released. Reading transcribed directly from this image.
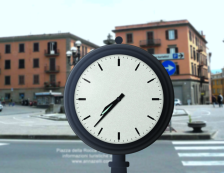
7:37
